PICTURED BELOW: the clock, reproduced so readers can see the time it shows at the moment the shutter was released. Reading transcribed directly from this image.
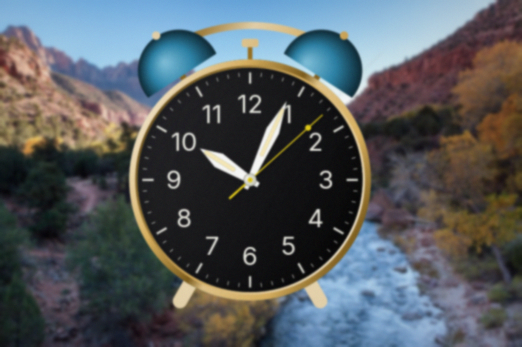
10:04:08
